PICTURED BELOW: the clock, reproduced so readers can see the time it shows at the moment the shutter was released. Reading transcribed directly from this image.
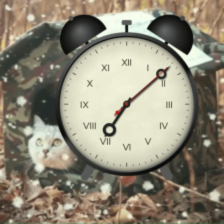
7:08:08
